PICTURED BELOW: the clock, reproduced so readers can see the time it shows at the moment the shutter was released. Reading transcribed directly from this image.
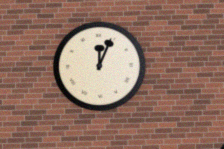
12:04
